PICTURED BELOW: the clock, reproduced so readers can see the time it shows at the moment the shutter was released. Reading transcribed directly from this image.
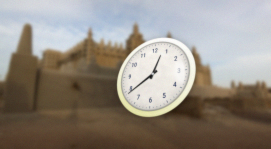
12:39
